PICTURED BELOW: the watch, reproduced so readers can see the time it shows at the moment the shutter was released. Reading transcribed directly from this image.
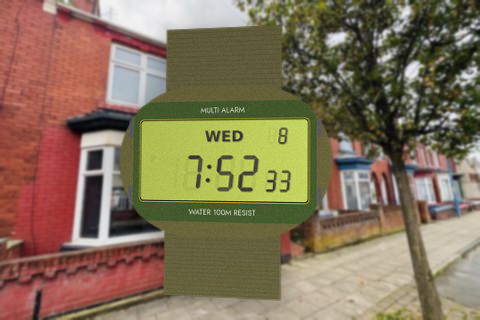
7:52:33
